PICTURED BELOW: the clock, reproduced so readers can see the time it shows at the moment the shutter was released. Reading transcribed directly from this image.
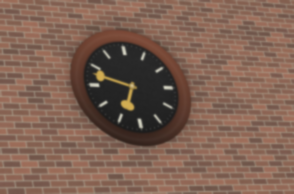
6:48
